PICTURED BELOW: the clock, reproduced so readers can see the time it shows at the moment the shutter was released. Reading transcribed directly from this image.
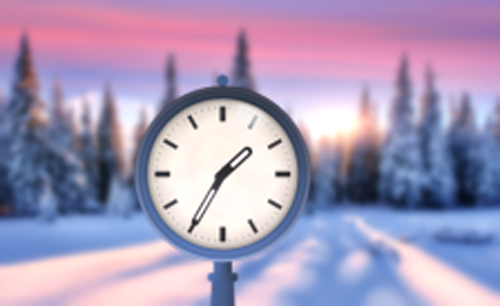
1:35
